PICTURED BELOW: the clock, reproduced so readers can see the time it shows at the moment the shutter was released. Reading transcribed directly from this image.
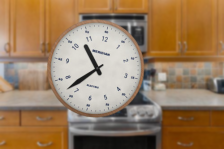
10:37
